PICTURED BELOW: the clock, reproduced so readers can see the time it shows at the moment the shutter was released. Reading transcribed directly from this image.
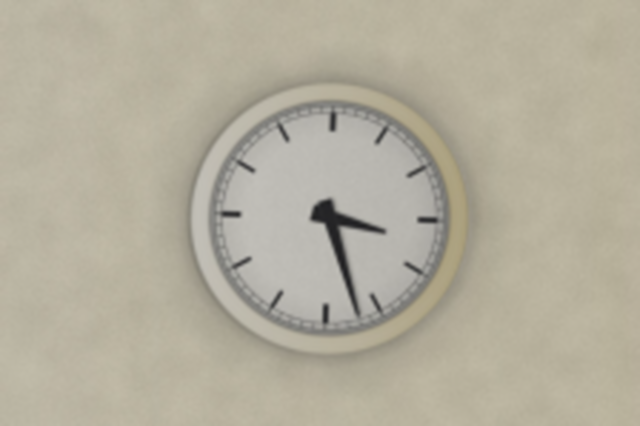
3:27
